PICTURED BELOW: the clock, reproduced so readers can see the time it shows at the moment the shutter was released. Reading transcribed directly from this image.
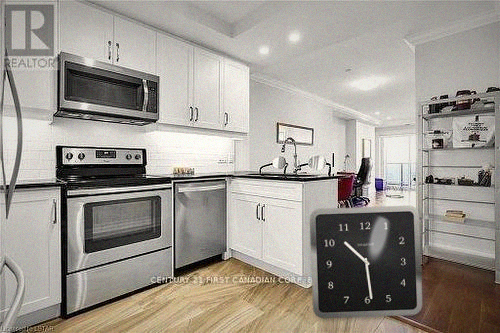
10:29
